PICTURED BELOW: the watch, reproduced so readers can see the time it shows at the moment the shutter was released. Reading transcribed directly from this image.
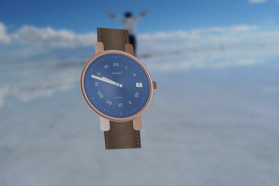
9:48
